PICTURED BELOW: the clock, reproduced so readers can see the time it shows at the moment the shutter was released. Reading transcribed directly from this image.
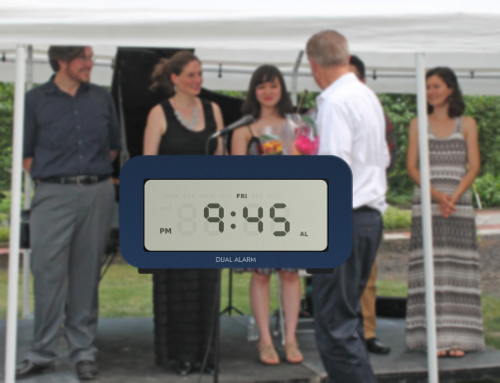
9:45
